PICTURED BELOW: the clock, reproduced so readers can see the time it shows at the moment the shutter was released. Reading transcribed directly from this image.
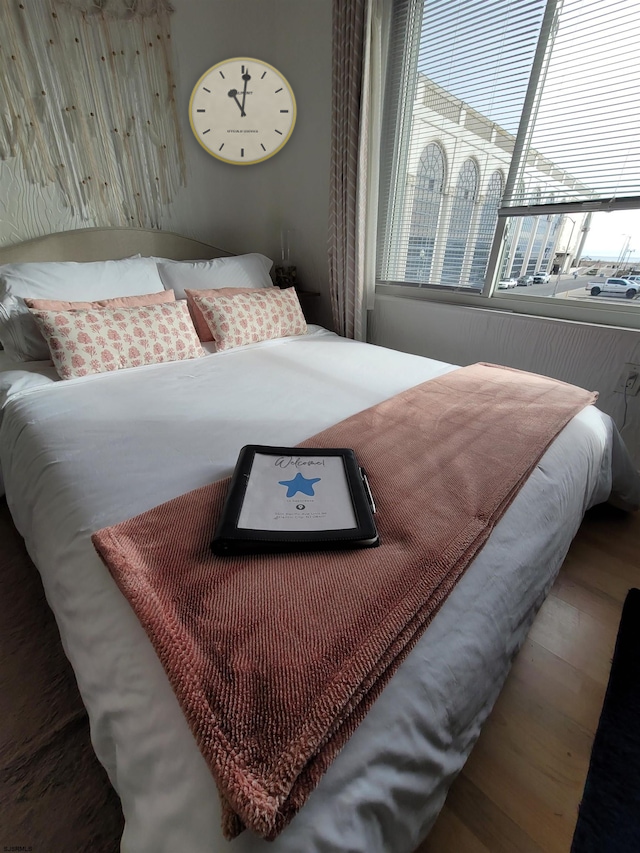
11:01
